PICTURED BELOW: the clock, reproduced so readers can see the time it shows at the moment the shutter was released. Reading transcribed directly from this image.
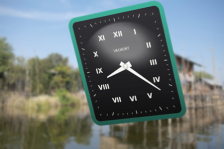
8:22
